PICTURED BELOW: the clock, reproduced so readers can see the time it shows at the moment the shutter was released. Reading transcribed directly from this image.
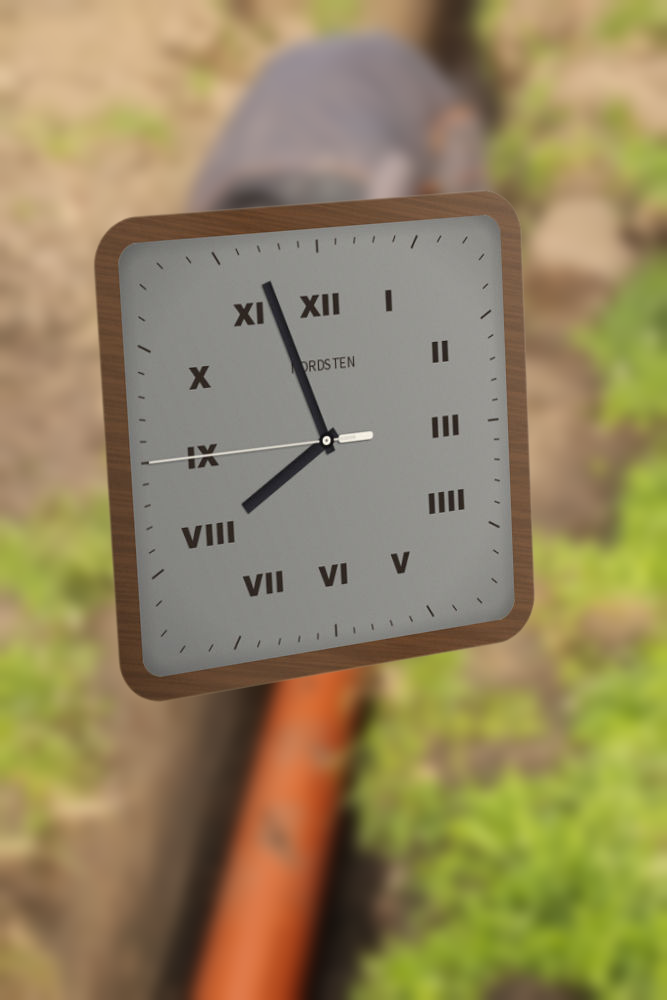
7:56:45
